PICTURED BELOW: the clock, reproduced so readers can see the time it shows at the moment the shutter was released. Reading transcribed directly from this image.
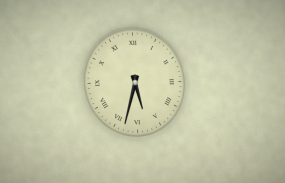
5:33
